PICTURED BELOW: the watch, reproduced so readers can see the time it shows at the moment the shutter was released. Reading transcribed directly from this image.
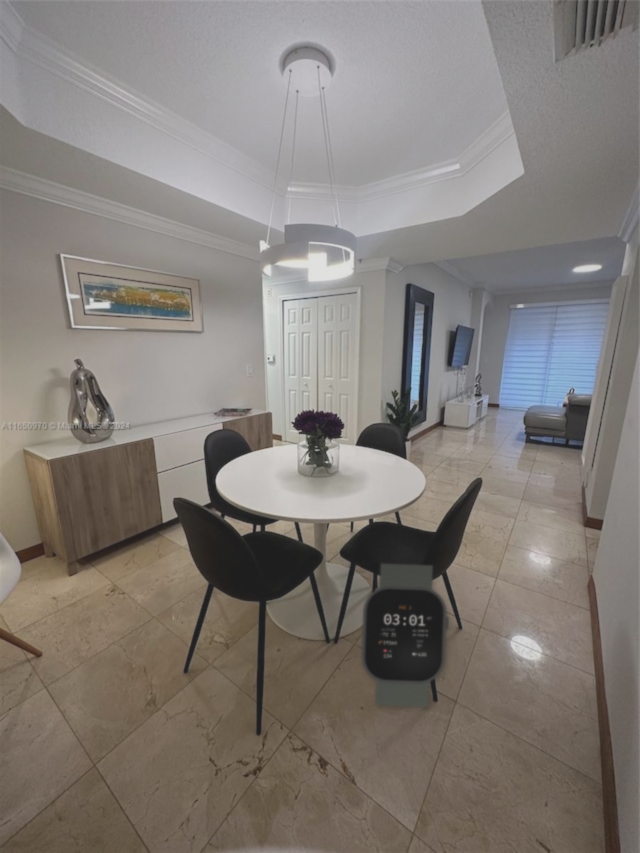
3:01
